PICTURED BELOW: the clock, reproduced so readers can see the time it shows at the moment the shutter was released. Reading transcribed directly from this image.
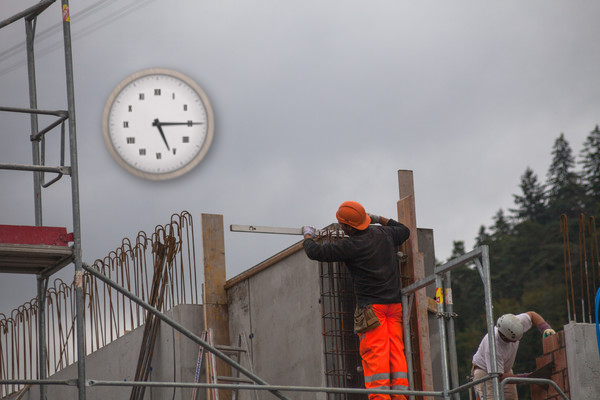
5:15
